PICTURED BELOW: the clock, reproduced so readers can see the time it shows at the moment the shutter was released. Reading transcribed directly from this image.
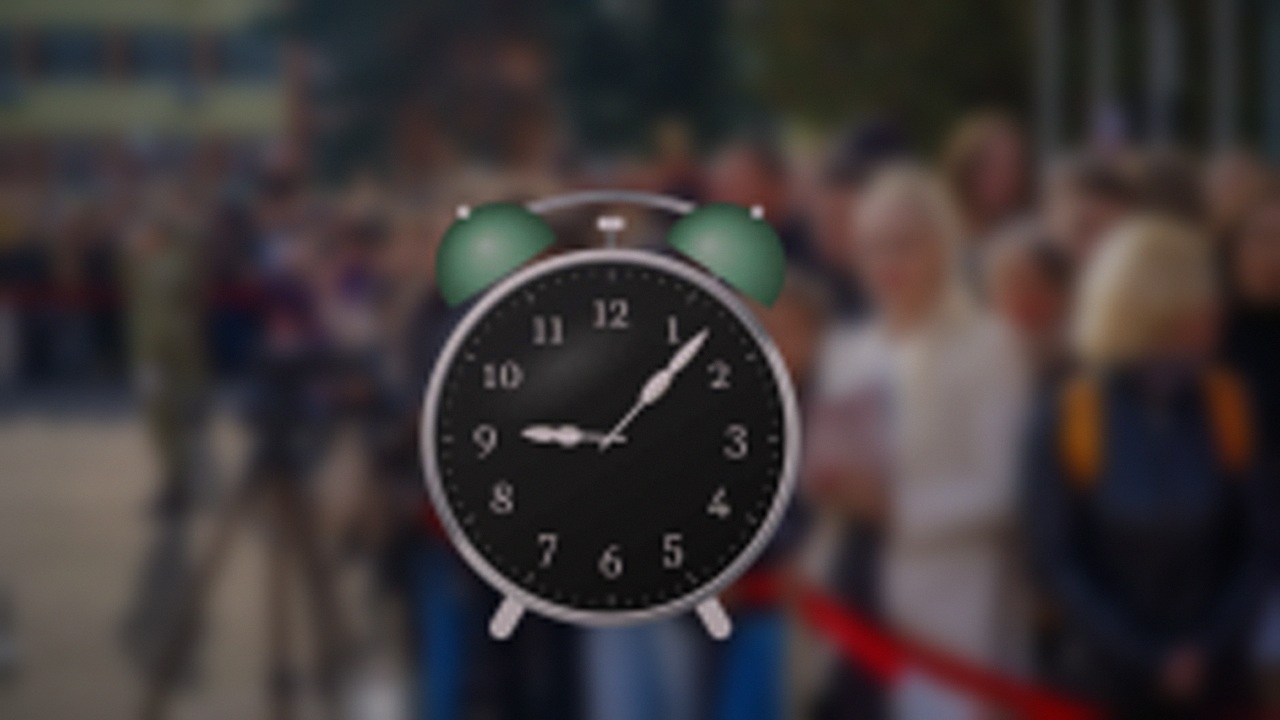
9:07
